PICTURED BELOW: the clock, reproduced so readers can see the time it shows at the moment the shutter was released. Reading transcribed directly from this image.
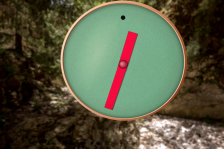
12:33
